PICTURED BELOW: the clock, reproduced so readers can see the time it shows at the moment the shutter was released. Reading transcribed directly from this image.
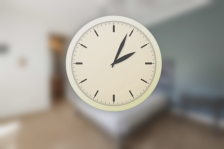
2:04
